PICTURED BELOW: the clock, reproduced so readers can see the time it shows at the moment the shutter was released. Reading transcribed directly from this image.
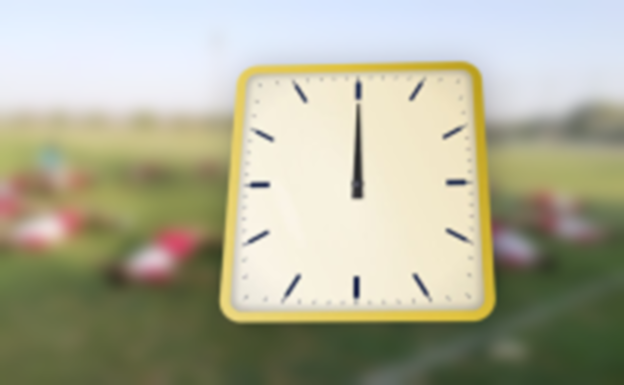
12:00
